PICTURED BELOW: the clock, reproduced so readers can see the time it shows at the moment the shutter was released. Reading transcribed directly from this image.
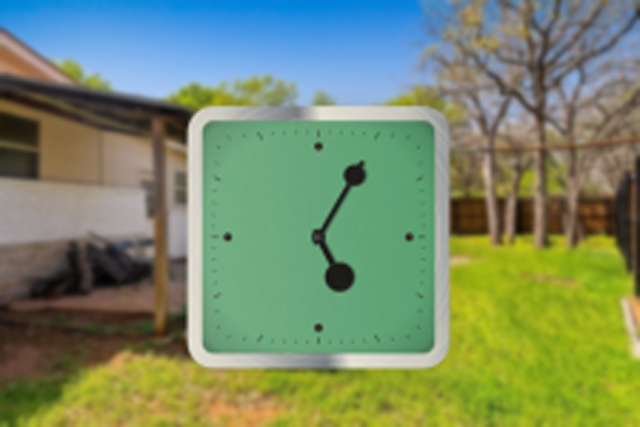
5:05
